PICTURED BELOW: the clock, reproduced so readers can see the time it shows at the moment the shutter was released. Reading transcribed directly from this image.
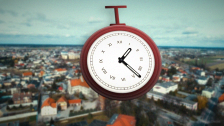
1:23
